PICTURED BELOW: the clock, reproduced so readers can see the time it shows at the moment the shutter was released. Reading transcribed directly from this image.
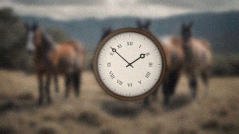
1:52
